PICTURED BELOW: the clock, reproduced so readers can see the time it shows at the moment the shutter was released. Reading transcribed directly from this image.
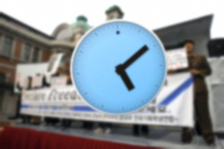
5:09
